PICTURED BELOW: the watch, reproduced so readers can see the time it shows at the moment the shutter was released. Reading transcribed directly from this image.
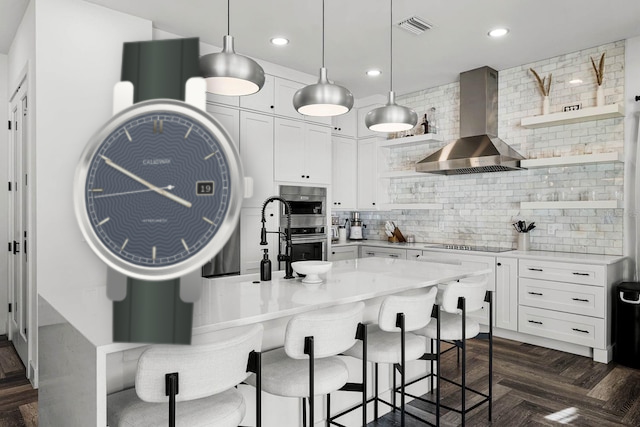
3:49:44
